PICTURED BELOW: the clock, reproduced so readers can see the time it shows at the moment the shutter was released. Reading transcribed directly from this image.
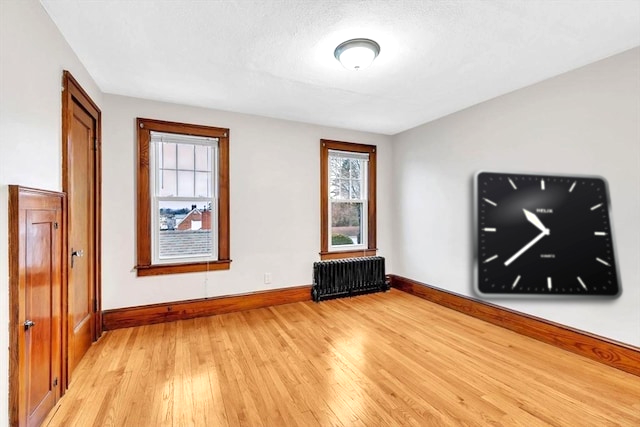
10:38
